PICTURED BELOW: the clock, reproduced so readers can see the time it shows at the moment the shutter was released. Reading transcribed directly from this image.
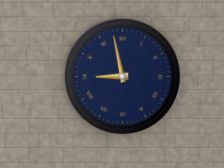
8:58
